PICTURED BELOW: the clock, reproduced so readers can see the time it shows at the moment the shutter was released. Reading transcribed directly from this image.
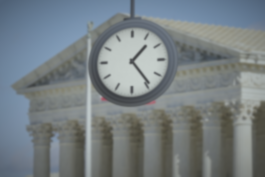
1:24
